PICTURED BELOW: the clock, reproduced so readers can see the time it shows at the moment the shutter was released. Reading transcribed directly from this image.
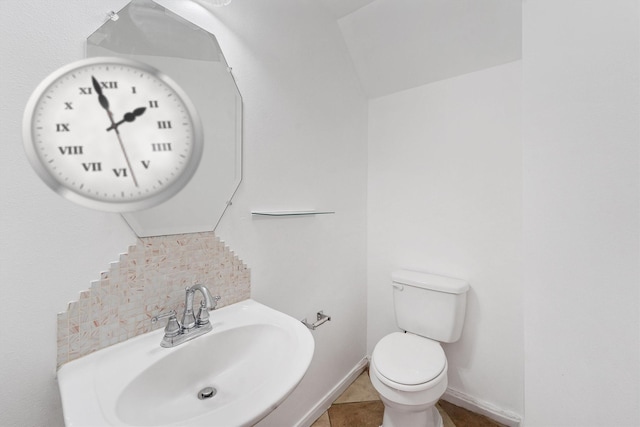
1:57:28
